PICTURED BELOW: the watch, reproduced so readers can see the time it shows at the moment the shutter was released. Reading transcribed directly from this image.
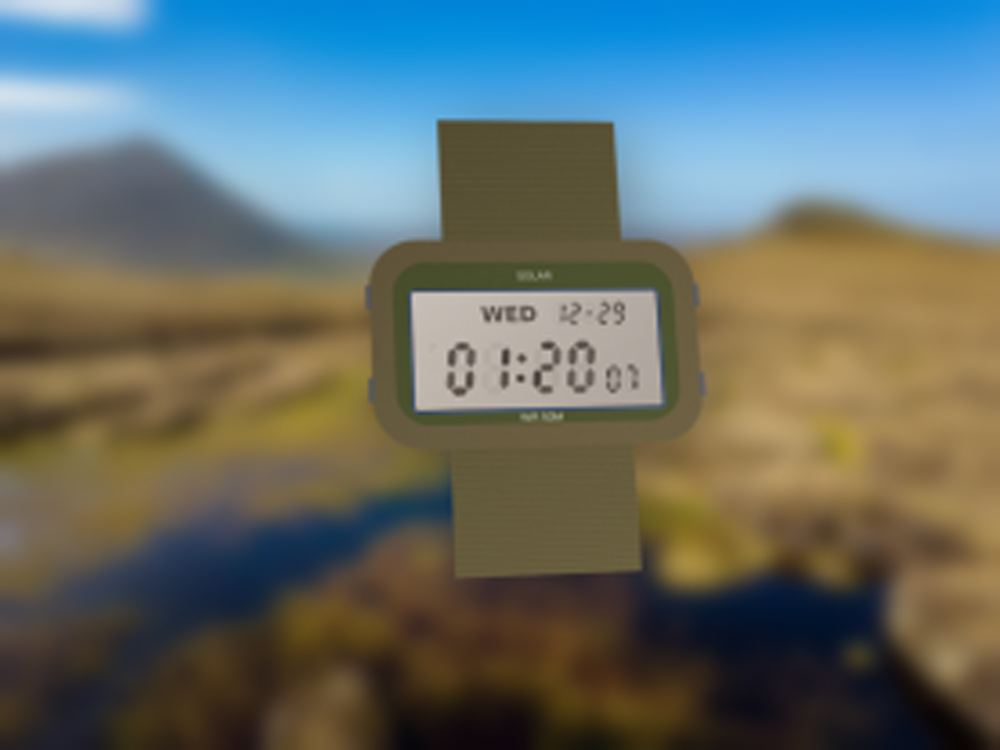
1:20:07
